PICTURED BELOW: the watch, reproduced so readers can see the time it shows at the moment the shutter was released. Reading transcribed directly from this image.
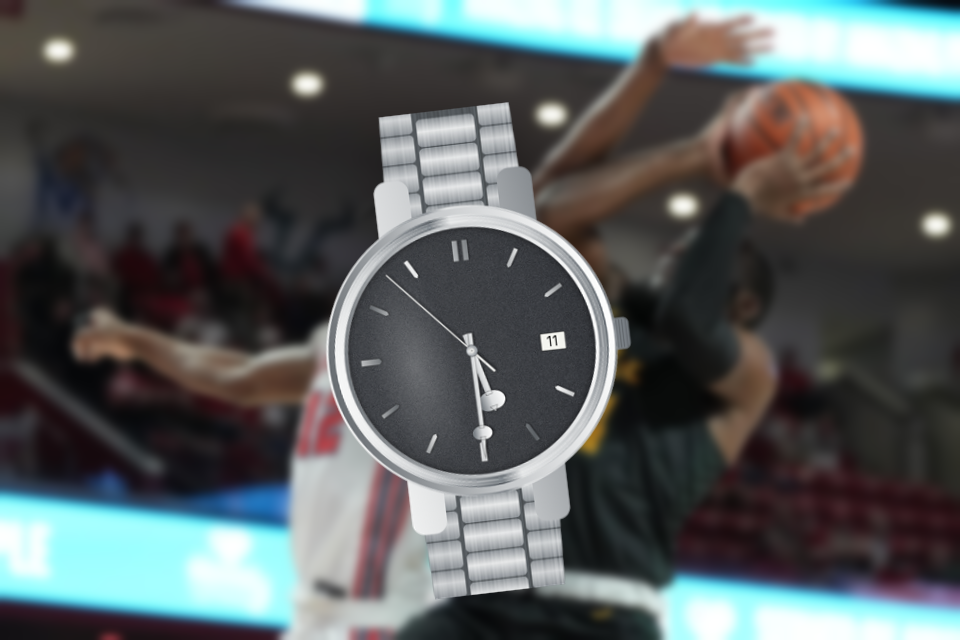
5:29:53
